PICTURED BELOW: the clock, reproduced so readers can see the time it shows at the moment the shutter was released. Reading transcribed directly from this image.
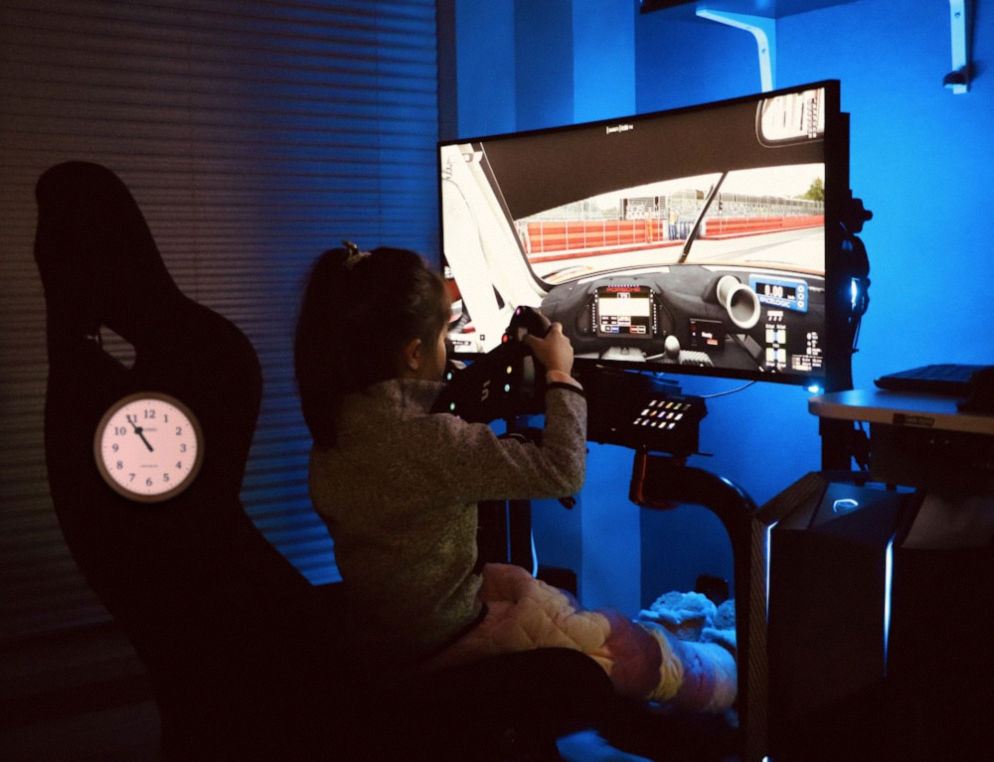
10:54
